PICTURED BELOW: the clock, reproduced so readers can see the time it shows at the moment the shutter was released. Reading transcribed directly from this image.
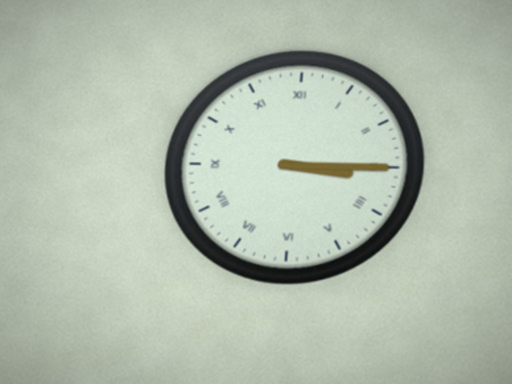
3:15
